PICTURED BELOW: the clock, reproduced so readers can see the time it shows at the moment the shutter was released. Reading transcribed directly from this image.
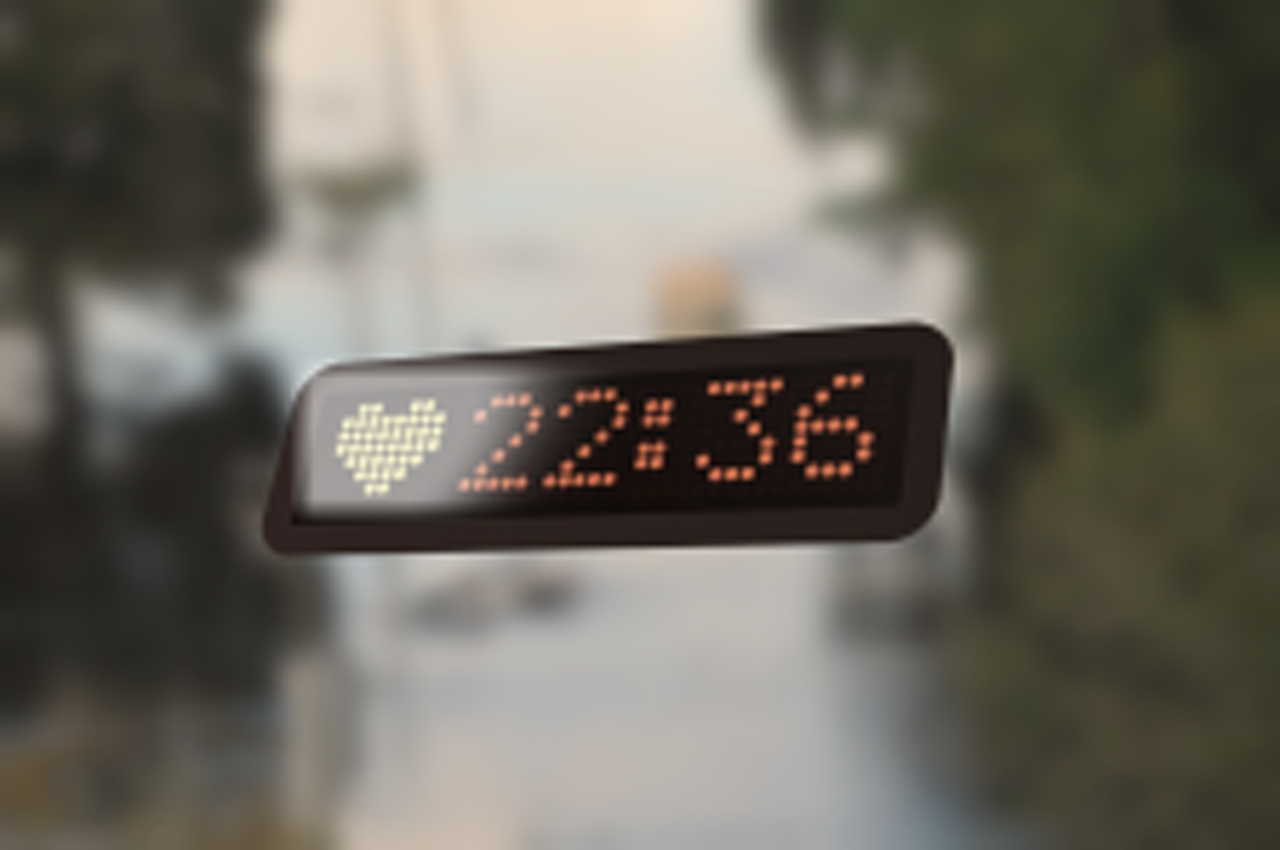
22:36
